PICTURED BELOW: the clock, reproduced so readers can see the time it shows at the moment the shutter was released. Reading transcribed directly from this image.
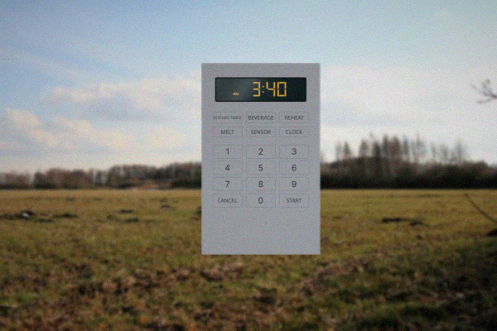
3:40
